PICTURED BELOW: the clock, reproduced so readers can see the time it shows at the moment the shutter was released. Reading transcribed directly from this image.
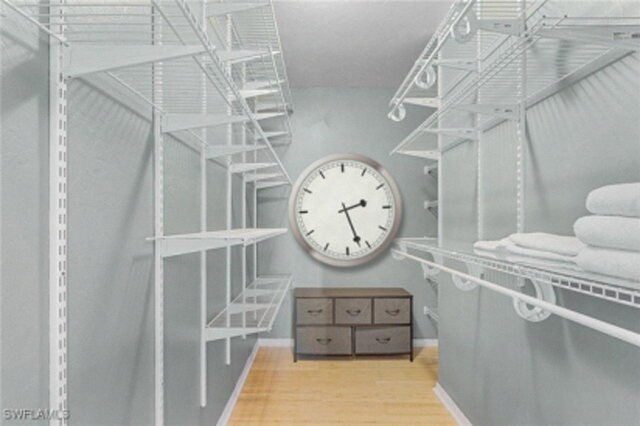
2:27
